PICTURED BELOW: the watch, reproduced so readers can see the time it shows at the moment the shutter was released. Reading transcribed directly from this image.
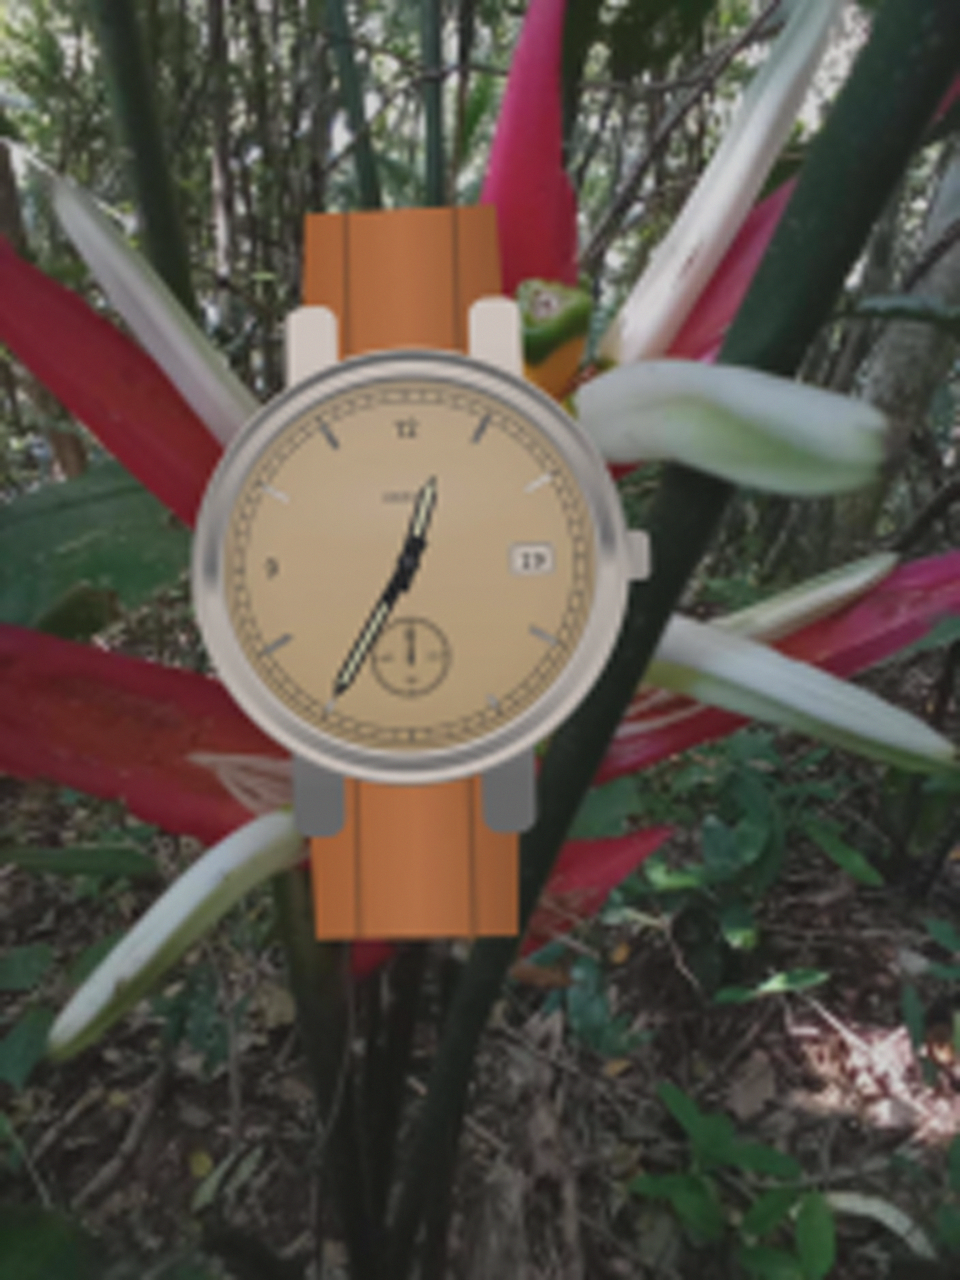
12:35
